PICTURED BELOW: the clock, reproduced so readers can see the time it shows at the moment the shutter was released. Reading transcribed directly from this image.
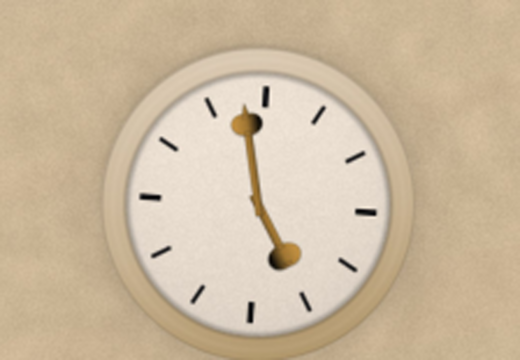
4:58
